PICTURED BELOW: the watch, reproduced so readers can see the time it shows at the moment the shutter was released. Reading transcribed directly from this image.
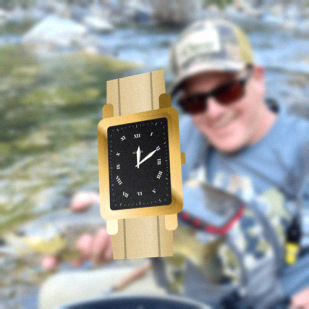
12:10
